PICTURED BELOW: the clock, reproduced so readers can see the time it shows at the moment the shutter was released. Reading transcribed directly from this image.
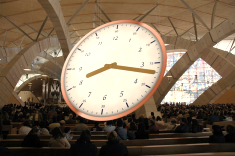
8:17
